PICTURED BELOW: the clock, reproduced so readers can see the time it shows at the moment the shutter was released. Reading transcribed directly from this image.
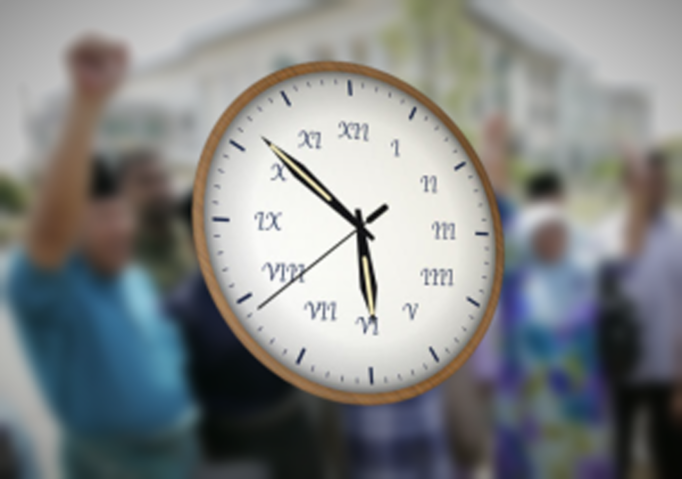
5:51:39
